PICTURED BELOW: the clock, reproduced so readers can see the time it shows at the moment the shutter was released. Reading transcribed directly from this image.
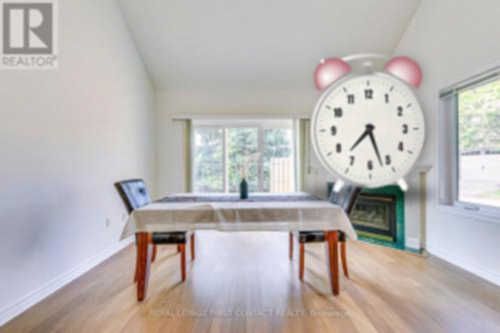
7:27
